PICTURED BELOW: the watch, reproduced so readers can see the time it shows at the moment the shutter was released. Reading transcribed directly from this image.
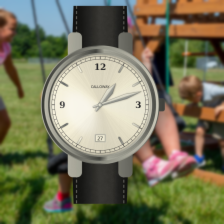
1:12
